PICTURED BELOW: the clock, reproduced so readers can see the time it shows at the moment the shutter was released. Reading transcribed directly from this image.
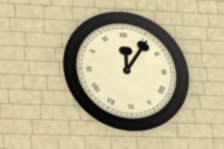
12:06
